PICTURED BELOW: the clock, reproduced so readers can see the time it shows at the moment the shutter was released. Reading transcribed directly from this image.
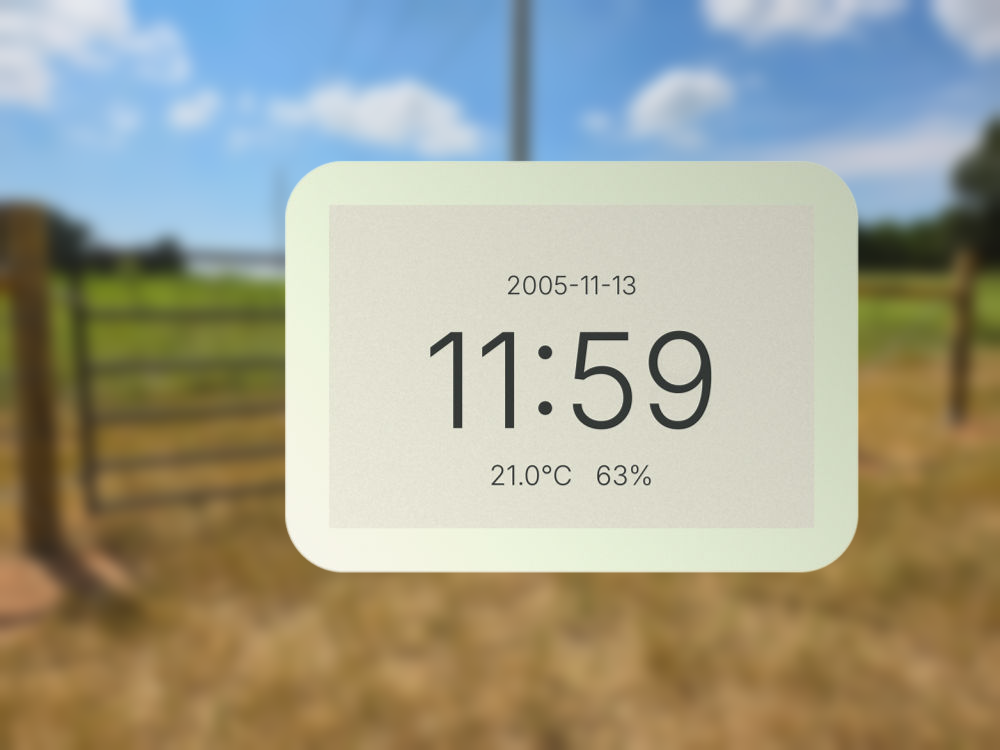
11:59
